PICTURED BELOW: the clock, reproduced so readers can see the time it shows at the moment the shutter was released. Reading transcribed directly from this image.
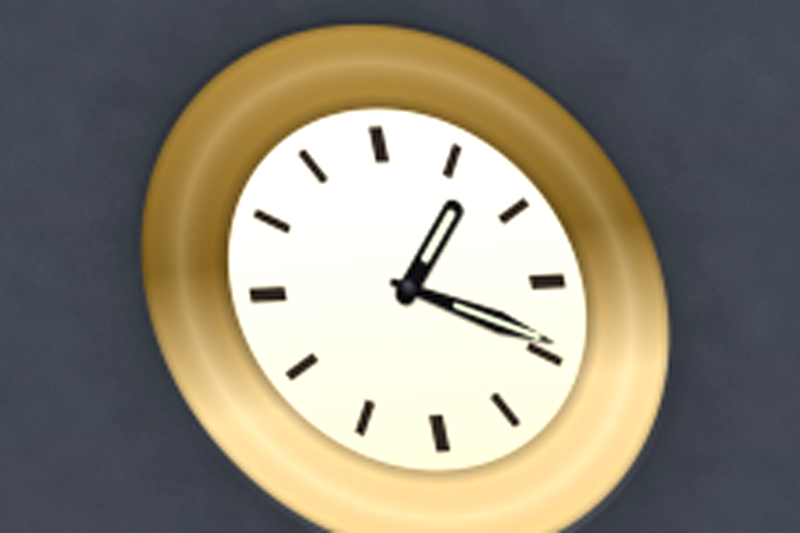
1:19
